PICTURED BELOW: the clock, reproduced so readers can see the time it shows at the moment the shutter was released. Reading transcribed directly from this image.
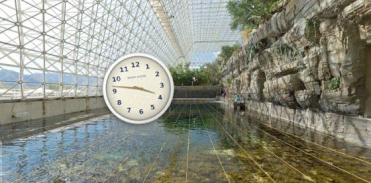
3:47
